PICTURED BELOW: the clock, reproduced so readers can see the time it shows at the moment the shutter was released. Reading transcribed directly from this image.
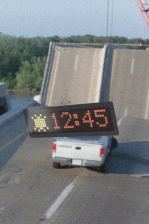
12:45
